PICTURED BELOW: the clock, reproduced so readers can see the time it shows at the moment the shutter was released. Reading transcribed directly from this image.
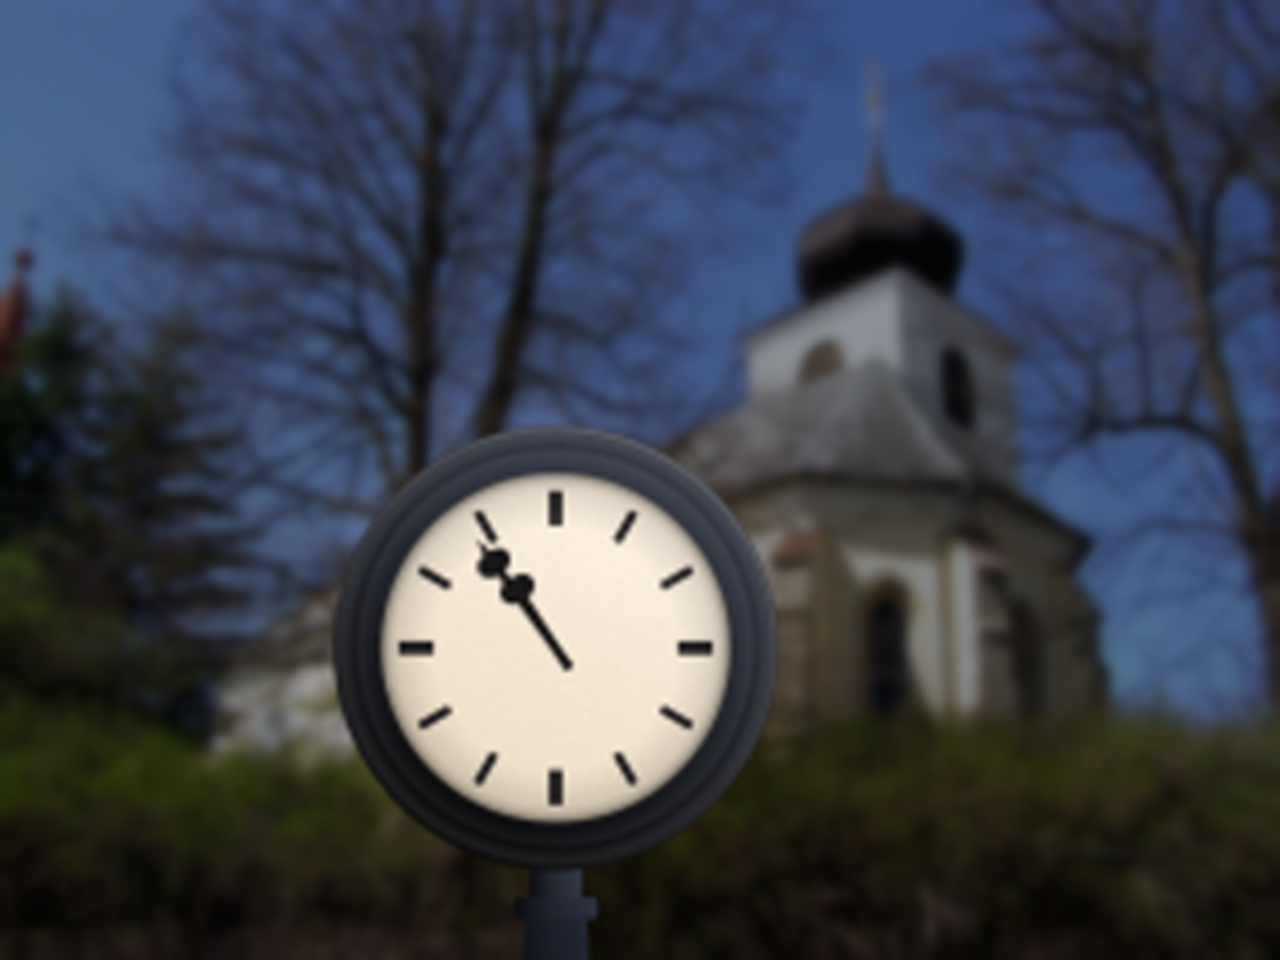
10:54
